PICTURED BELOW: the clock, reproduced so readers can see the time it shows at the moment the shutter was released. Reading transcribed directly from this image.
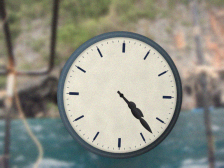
4:23
